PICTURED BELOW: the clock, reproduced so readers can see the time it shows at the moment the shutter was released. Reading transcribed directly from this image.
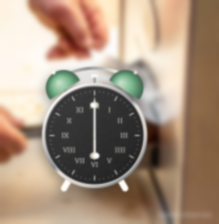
6:00
